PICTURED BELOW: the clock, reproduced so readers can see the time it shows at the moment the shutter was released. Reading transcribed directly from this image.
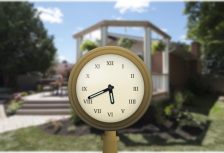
5:41
